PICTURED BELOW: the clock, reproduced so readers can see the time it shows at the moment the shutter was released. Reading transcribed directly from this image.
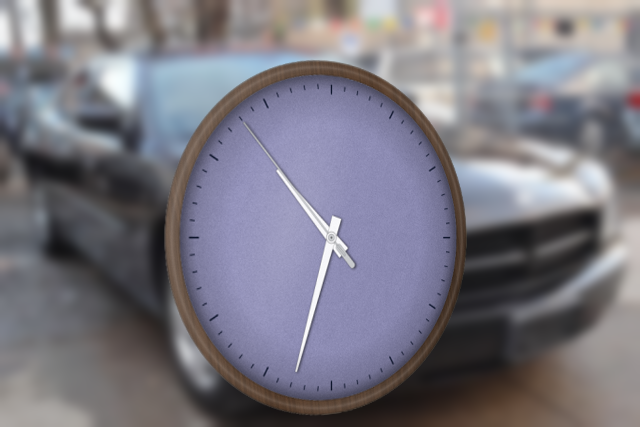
10:32:53
